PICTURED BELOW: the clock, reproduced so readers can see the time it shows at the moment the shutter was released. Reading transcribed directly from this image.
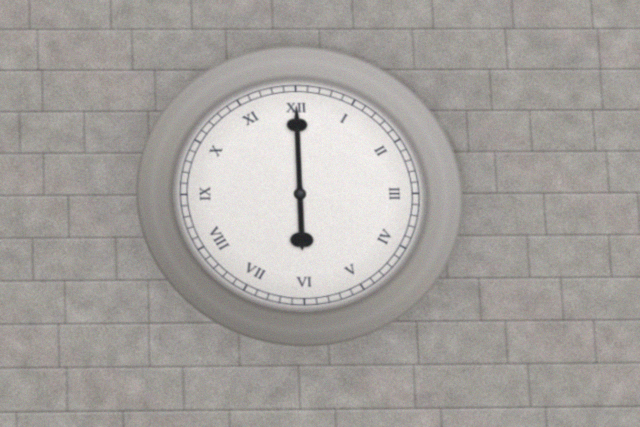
6:00
